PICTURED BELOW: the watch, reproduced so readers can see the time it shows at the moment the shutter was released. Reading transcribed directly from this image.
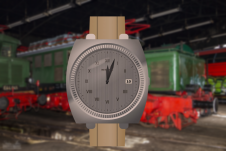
12:03
